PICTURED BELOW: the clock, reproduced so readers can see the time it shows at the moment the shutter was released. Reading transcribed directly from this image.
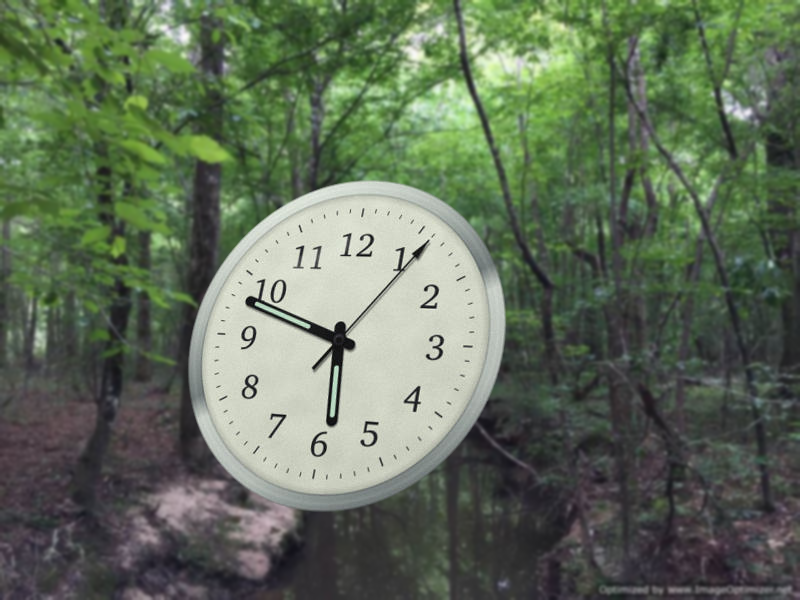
5:48:06
